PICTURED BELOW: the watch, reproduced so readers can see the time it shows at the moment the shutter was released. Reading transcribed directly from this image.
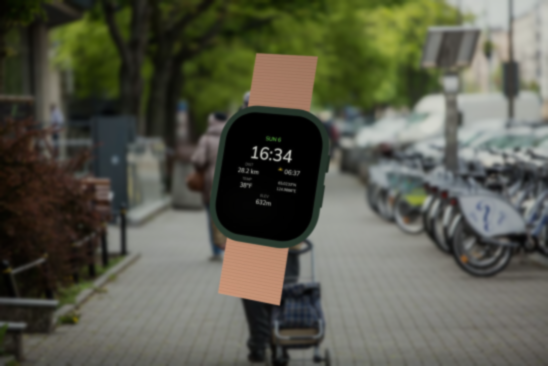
16:34
